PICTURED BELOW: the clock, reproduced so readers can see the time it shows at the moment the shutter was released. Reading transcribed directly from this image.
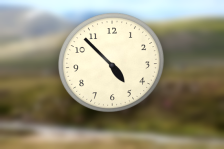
4:53
